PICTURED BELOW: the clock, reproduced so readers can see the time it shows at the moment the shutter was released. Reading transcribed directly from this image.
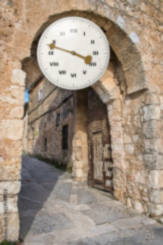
3:48
